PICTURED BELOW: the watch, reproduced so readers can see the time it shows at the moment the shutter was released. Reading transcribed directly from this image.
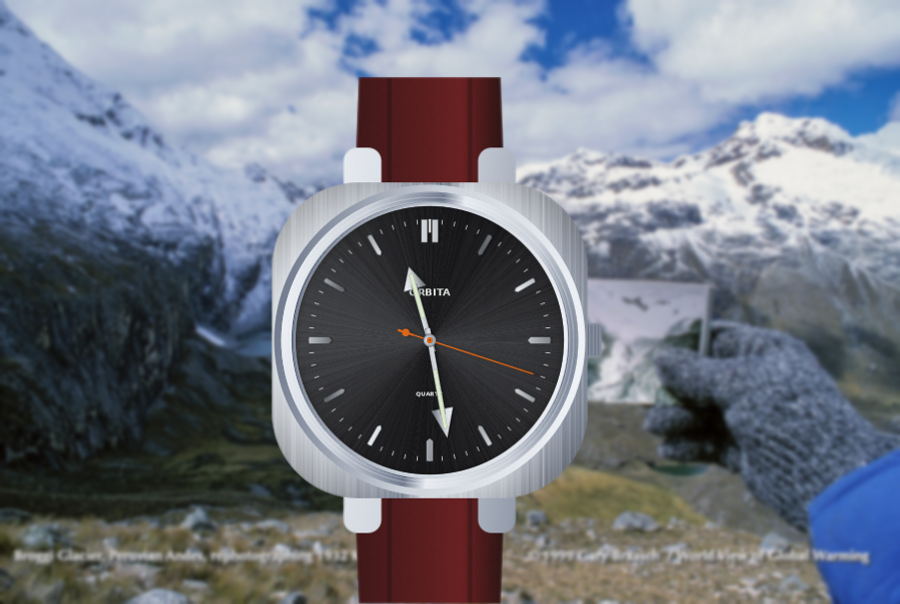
11:28:18
